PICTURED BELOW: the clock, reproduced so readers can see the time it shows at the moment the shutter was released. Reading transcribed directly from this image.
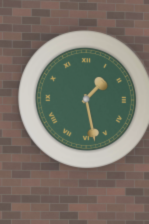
1:28
